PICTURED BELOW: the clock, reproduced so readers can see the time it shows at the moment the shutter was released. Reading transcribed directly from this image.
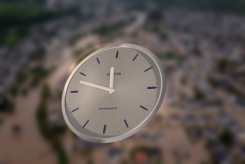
11:48
